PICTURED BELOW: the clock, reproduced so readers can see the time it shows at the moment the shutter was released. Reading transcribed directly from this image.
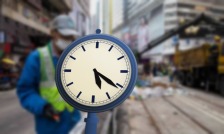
5:21
